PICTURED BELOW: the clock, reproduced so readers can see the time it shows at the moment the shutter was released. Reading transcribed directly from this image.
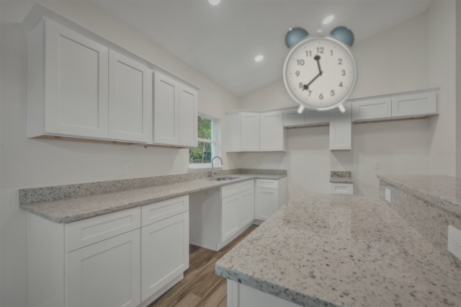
11:38
